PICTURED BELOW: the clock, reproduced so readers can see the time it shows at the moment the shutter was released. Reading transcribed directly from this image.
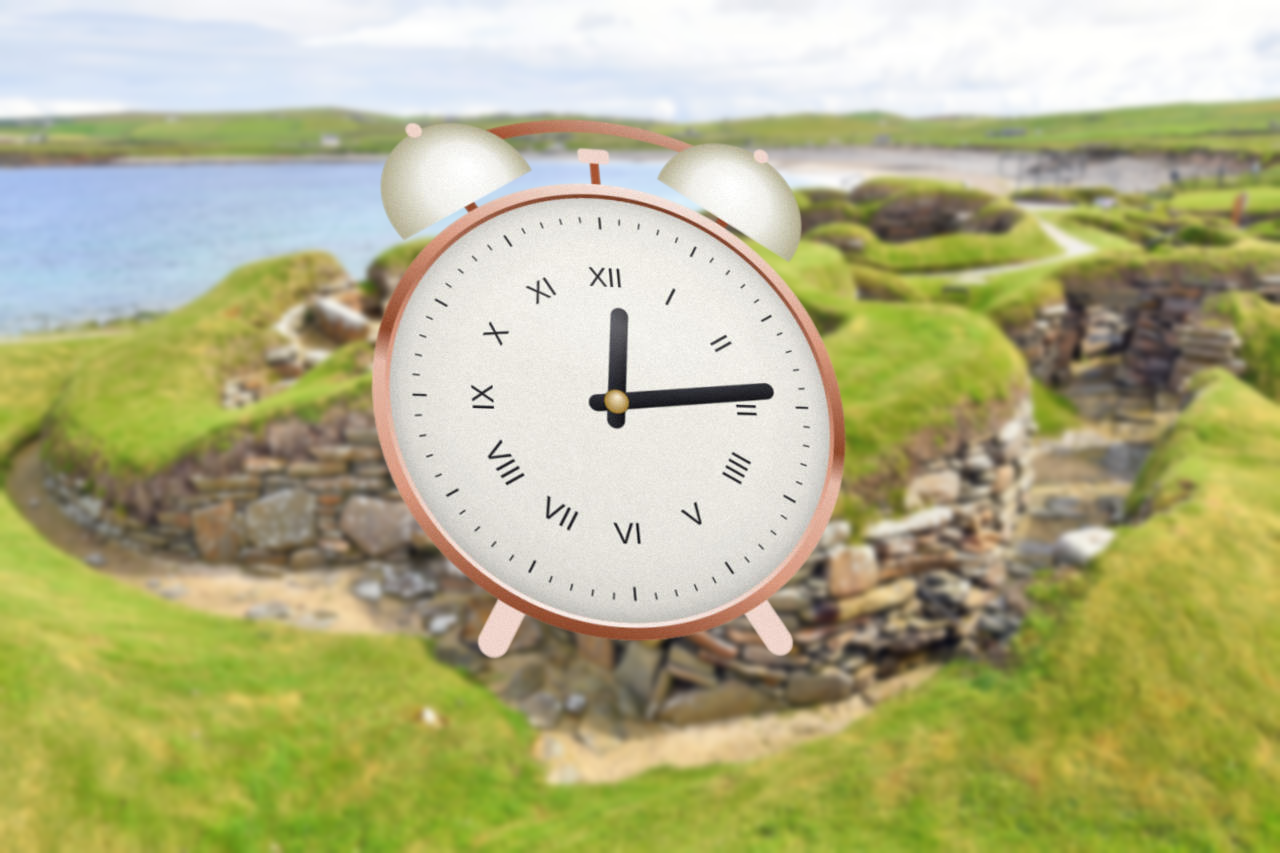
12:14
